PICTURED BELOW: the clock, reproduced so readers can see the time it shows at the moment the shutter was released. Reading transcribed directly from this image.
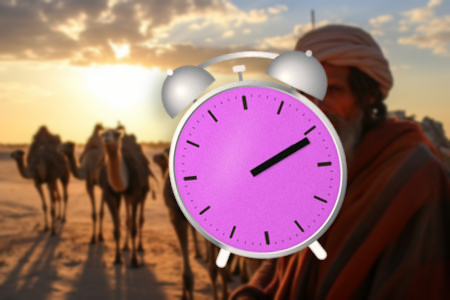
2:11
